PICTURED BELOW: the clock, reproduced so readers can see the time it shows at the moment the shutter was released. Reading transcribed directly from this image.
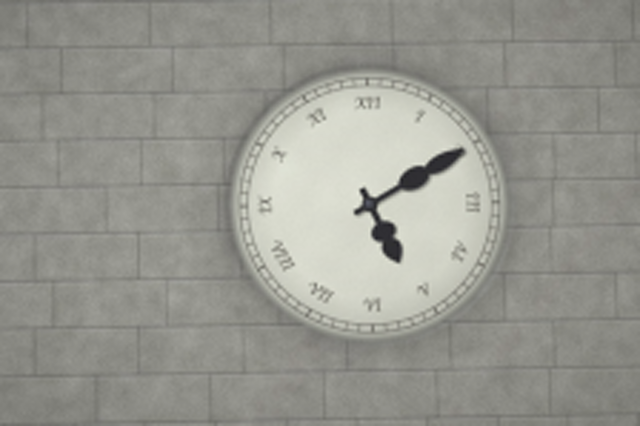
5:10
